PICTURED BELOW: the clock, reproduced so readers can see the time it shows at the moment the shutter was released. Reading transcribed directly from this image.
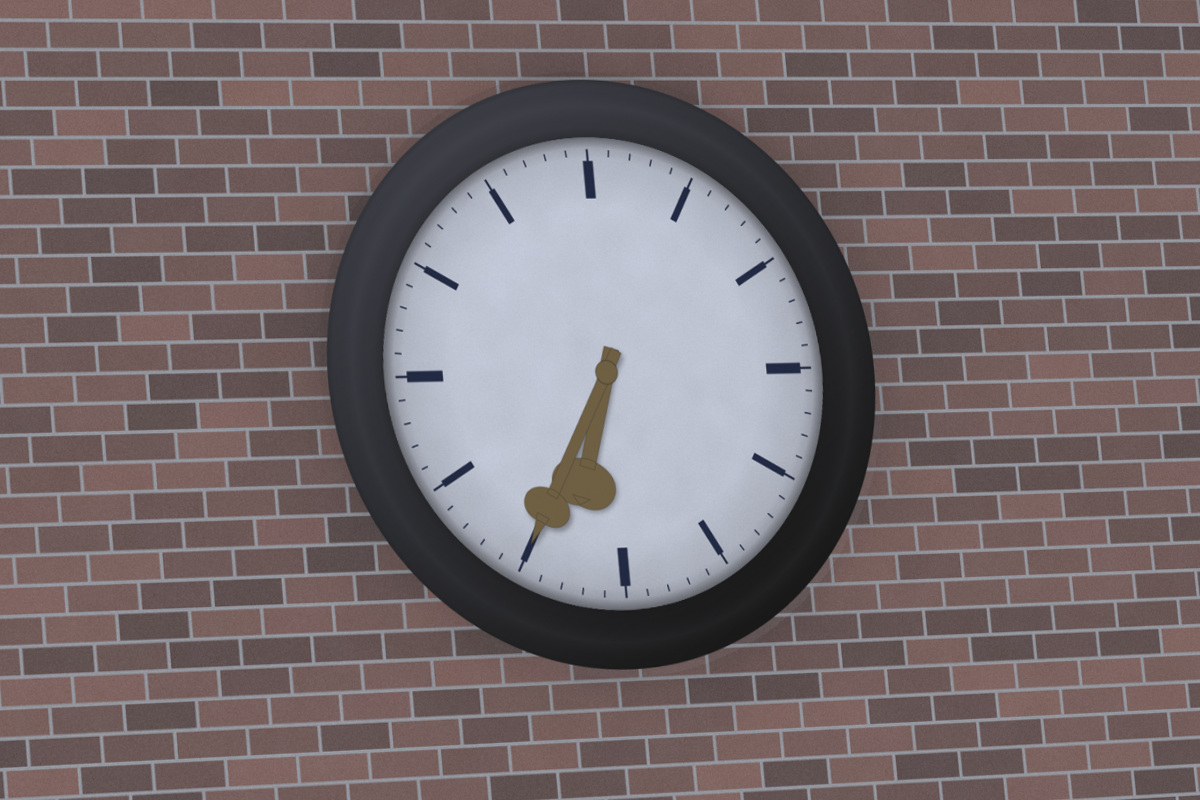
6:35
